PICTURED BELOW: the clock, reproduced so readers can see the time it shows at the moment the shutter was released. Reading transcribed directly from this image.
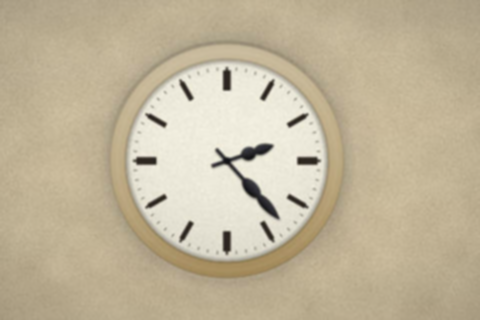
2:23
